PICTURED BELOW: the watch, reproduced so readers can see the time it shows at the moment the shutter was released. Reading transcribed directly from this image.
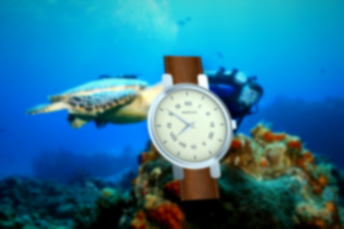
7:51
